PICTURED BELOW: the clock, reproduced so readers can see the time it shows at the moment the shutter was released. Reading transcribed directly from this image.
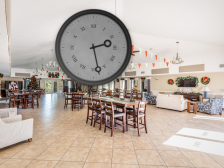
2:28
